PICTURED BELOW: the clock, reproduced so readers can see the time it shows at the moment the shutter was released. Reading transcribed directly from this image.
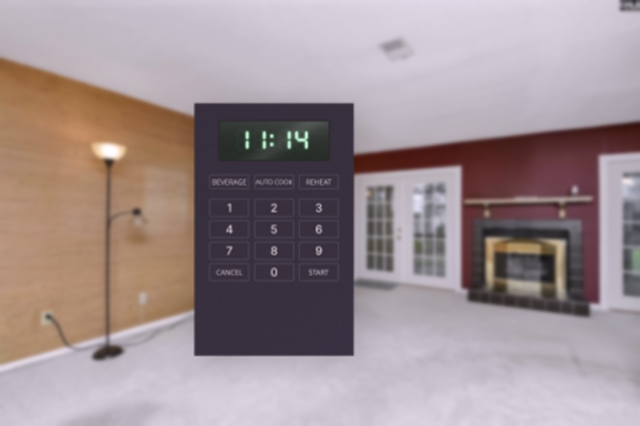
11:14
